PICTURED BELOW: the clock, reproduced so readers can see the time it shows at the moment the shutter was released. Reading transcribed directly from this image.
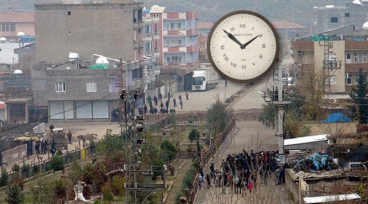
1:52
